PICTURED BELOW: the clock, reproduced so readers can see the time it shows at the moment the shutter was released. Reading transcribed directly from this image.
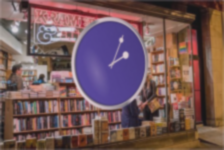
2:04
